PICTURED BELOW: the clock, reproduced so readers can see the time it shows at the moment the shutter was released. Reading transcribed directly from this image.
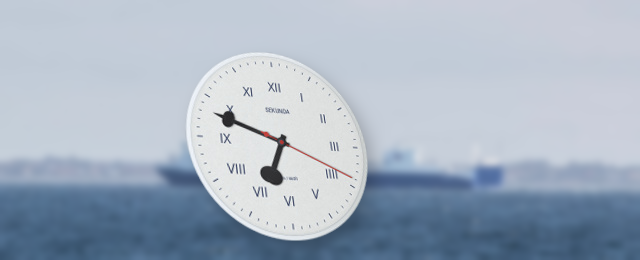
6:48:19
